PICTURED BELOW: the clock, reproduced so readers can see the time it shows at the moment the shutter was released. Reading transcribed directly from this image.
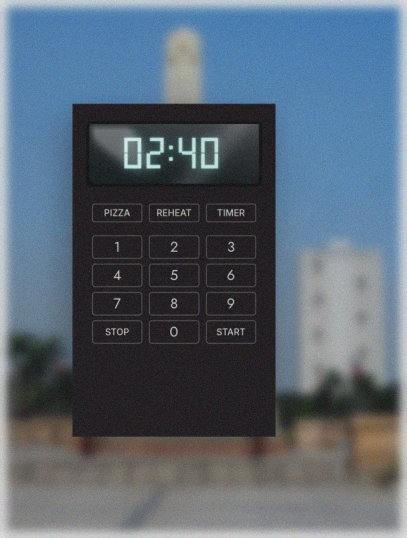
2:40
